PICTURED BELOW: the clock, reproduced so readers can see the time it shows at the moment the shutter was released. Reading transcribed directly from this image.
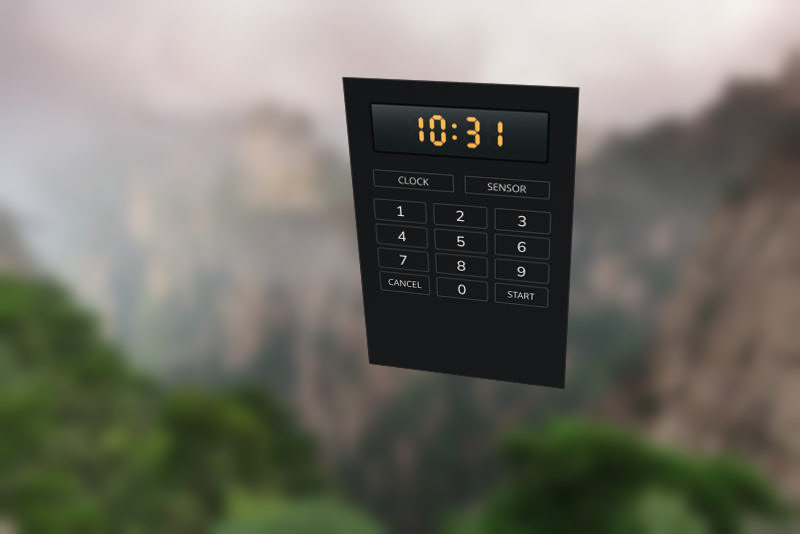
10:31
